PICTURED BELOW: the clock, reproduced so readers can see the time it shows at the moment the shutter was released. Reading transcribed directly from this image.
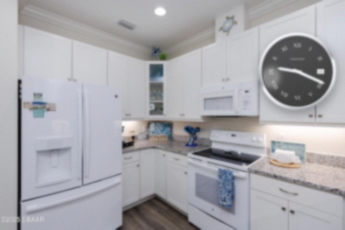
9:19
